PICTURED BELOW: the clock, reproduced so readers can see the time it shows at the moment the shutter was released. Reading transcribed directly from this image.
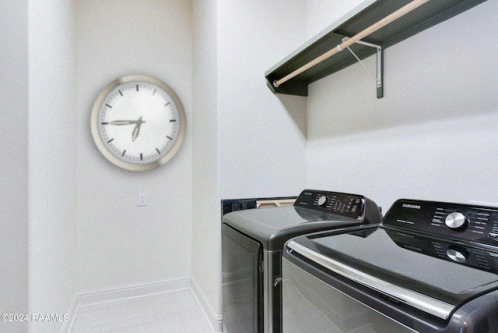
6:45
